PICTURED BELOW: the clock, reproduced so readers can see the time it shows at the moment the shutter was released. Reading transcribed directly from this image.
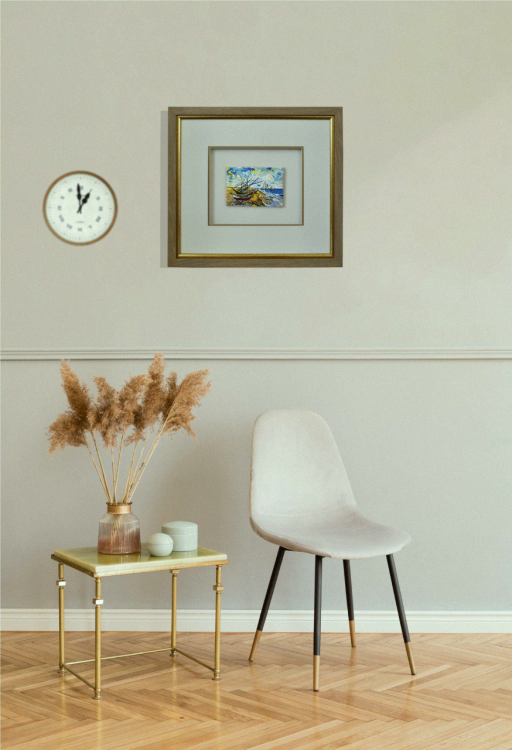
12:59
